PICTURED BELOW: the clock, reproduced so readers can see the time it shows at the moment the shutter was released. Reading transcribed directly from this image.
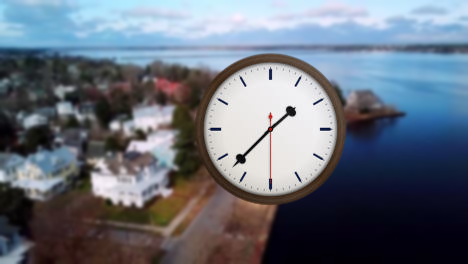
1:37:30
